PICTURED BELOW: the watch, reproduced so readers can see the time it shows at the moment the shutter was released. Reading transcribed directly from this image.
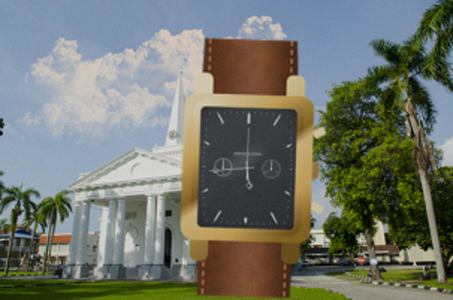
5:44
